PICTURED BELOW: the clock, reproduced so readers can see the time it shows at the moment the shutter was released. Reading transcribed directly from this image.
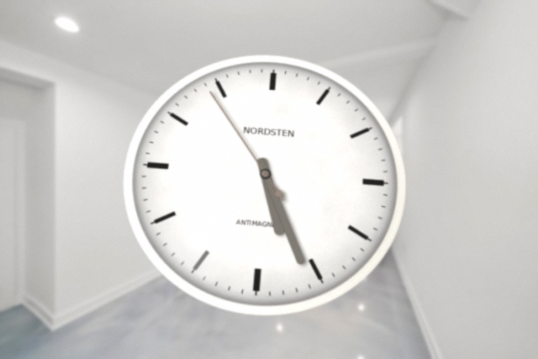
5:25:54
